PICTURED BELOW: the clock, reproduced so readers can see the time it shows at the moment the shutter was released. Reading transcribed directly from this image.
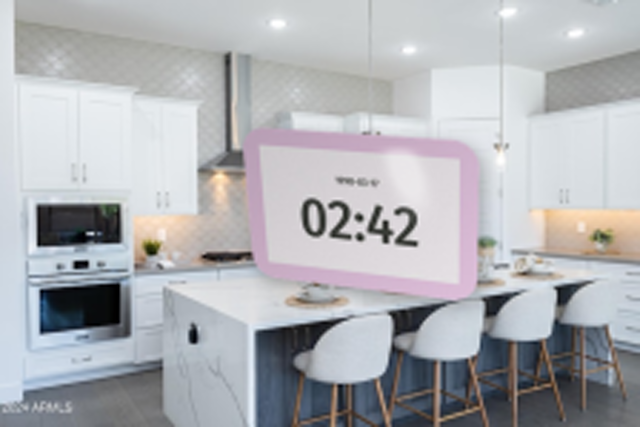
2:42
